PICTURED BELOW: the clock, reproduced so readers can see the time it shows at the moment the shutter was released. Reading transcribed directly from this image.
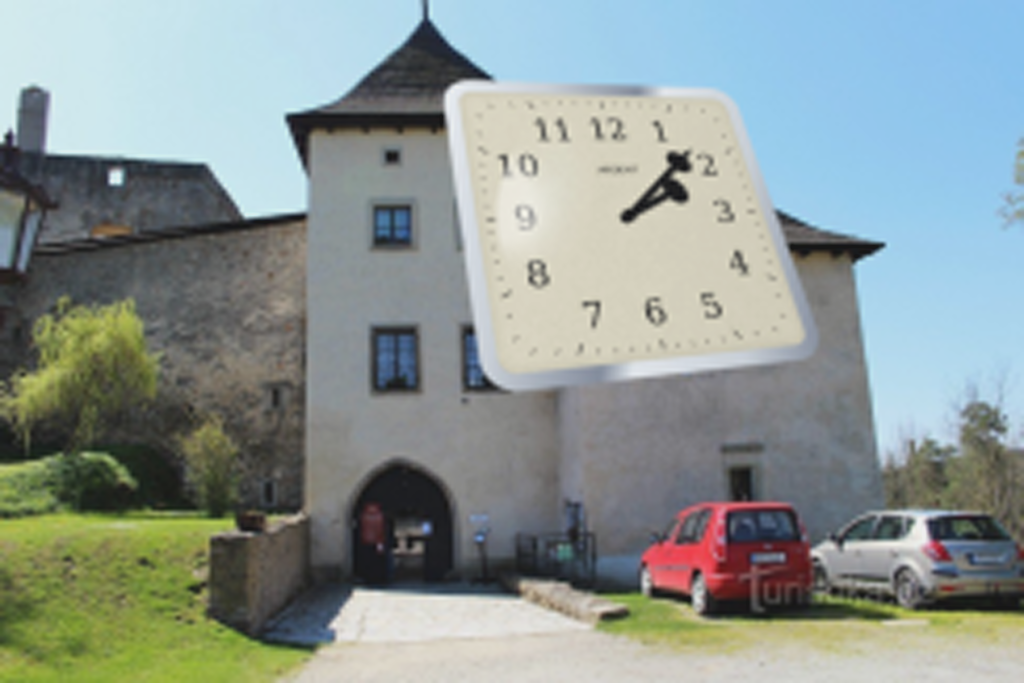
2:08
